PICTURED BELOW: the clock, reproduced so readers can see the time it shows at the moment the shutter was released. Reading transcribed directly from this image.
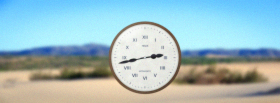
2:43
